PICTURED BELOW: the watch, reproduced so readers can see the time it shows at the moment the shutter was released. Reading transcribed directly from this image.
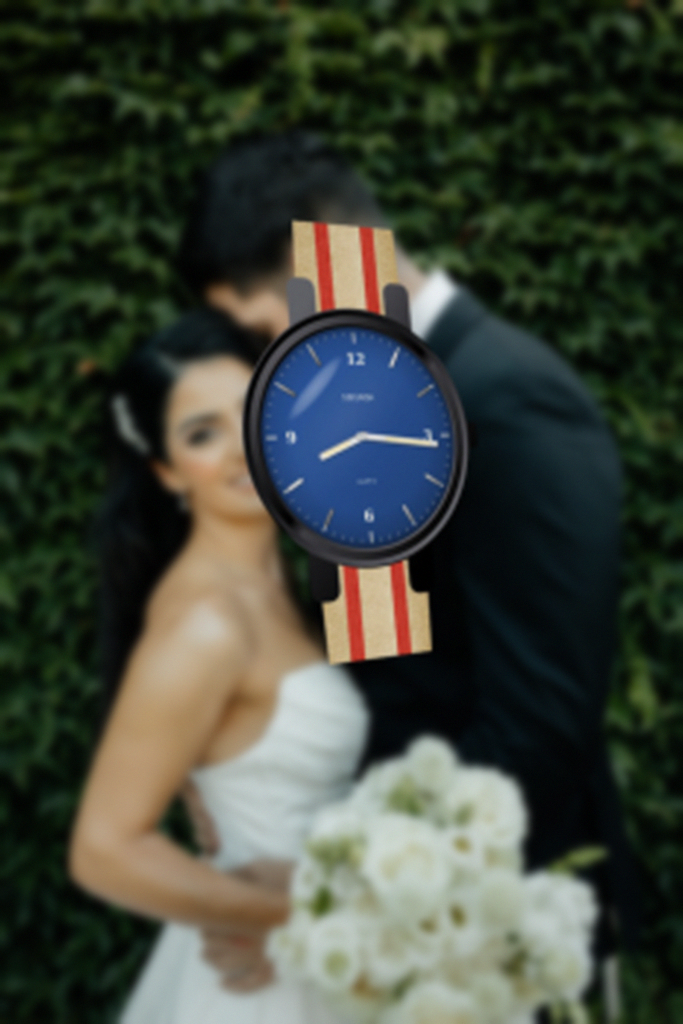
8:16
